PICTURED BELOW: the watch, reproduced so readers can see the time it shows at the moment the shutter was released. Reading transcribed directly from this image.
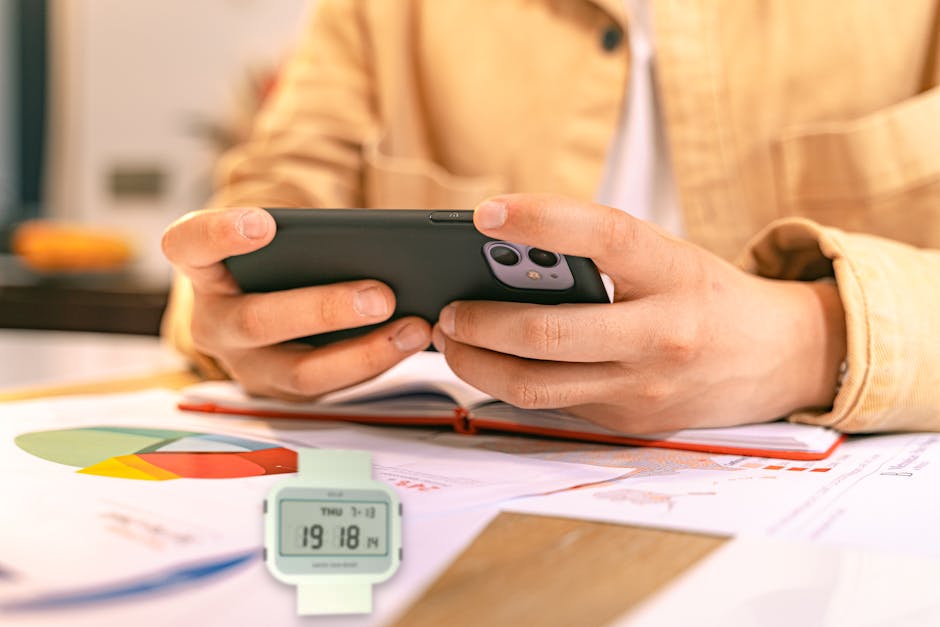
19:18:14
